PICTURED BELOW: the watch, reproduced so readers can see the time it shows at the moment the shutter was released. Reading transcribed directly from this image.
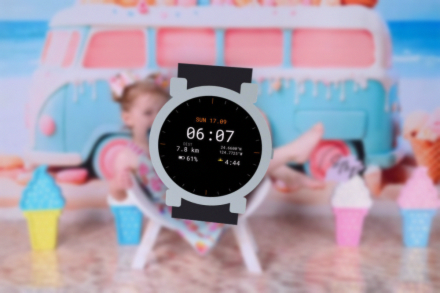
6:07
